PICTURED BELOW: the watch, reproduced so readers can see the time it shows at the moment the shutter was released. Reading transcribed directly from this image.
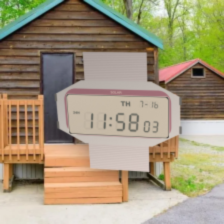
11:58:03
